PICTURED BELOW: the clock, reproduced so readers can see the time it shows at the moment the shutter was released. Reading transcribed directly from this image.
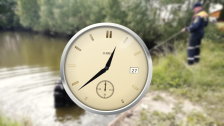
12:38
